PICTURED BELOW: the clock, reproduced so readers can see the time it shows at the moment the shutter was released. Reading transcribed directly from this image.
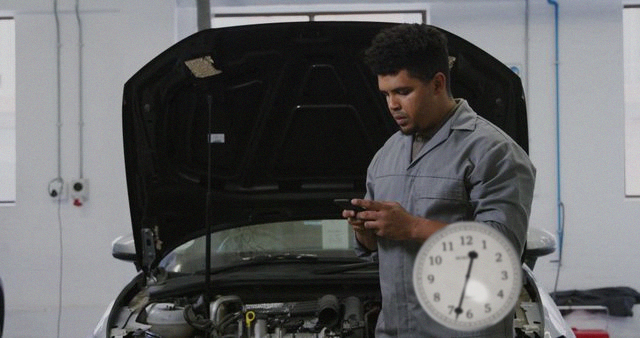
12:33
